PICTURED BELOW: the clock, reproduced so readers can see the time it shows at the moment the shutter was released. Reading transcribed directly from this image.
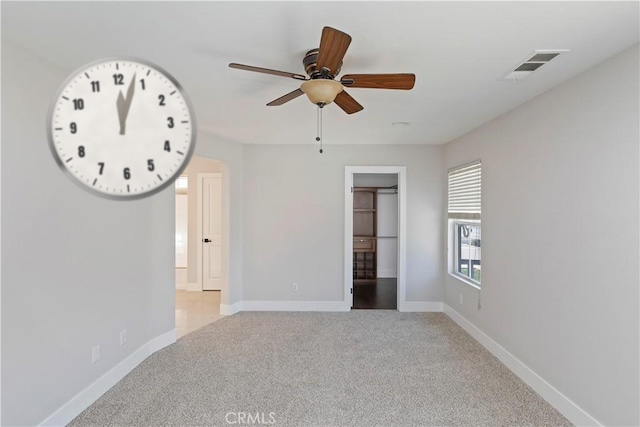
12:03
